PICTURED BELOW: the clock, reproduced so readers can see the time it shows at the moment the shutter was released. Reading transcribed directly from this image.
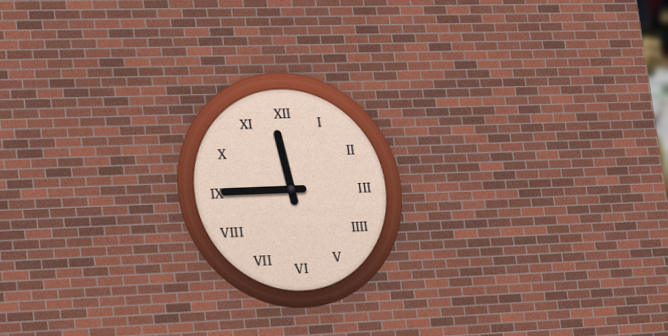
11:45
